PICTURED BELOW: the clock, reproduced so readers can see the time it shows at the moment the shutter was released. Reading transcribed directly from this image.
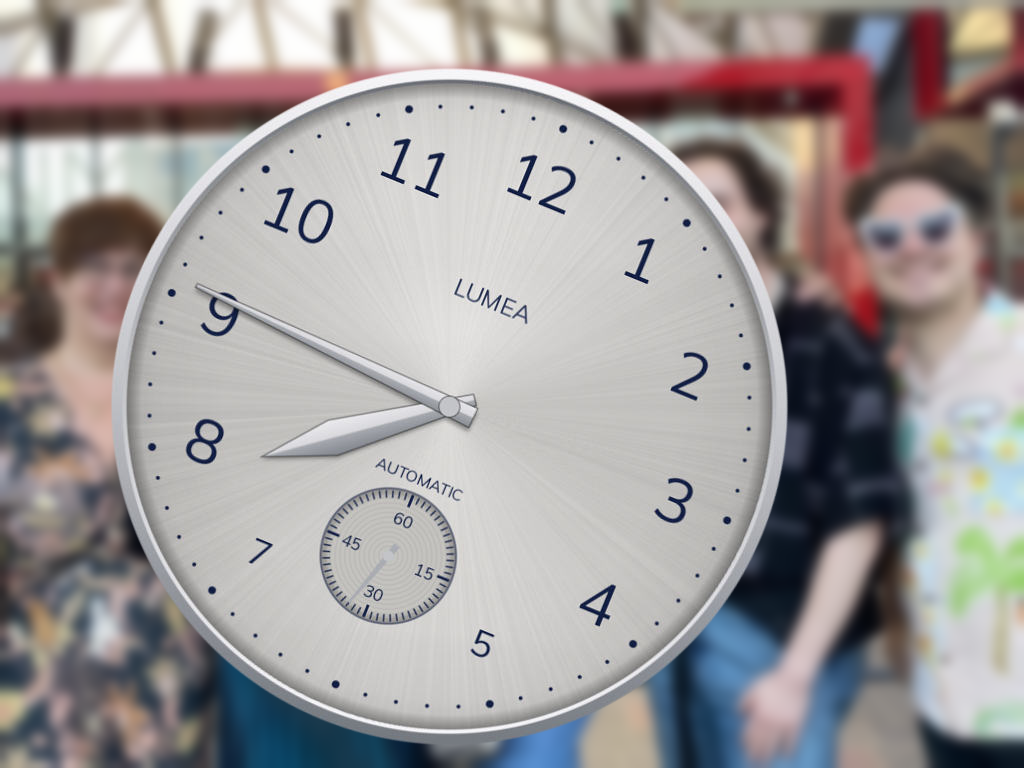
7:45:33
